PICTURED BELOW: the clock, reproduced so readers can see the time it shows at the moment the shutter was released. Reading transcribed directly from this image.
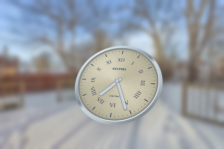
7:26
